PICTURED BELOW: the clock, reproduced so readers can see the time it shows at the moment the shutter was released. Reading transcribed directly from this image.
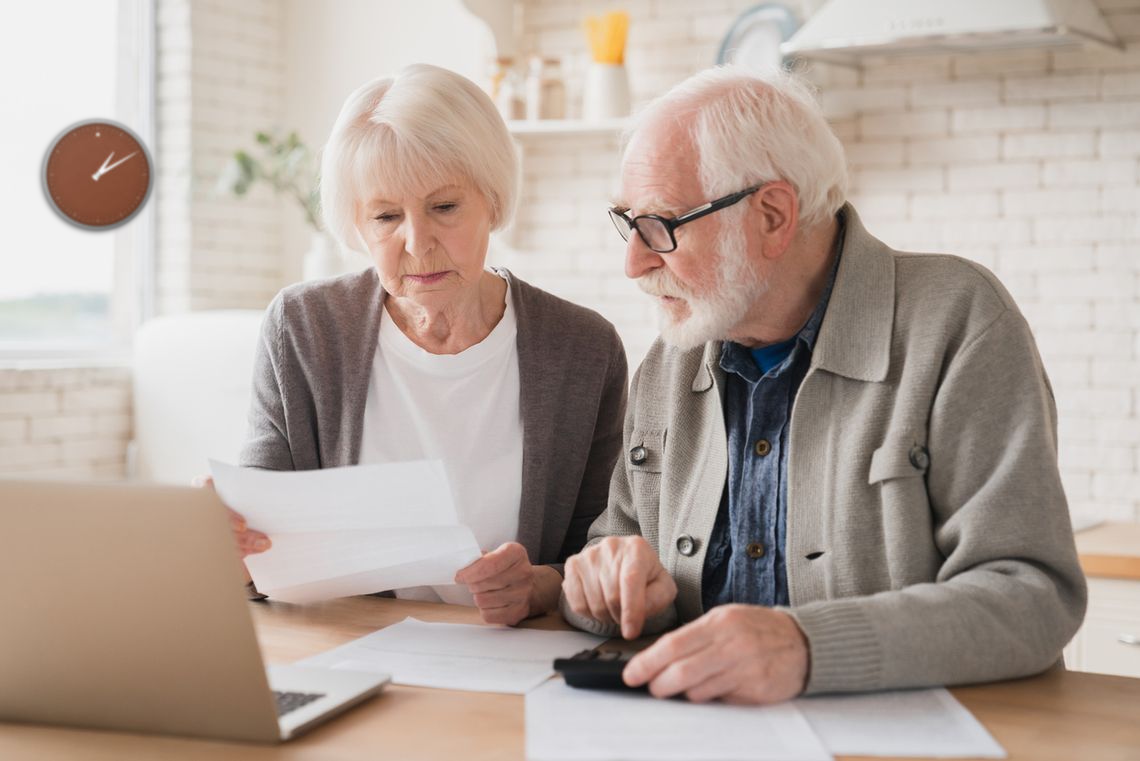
1:10
